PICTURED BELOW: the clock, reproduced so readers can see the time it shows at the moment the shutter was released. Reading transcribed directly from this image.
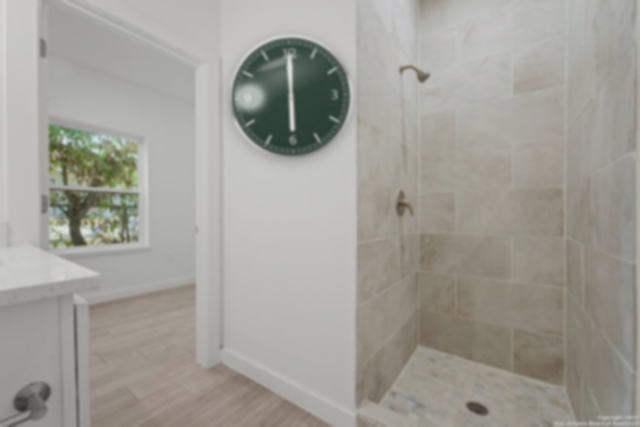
6:00
